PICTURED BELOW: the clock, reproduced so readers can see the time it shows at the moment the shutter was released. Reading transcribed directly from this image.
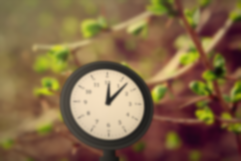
12:07
